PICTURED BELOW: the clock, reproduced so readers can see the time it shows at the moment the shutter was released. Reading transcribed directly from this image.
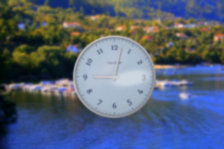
9:02
